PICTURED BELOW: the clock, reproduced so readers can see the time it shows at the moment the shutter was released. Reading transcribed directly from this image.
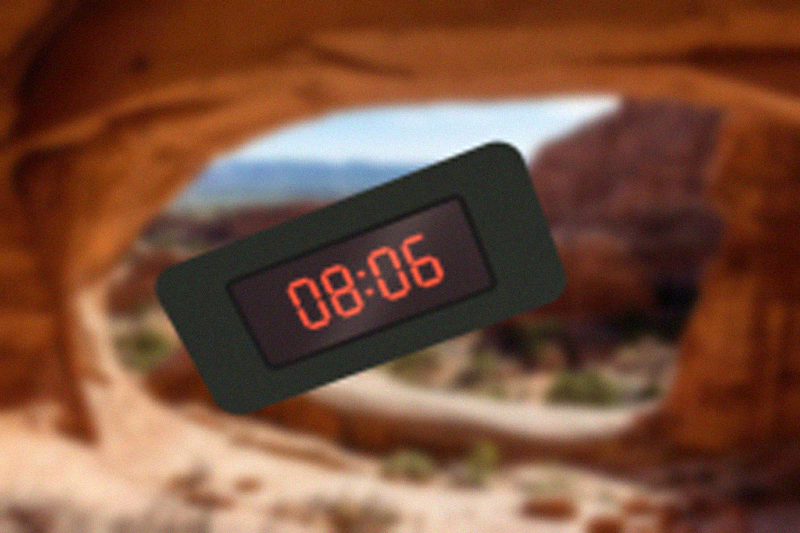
8:06
